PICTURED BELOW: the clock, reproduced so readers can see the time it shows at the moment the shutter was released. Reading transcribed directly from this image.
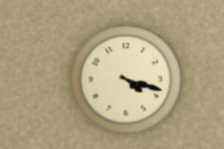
4:18
